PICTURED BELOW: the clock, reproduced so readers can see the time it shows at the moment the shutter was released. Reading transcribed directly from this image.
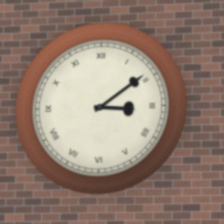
3:09
